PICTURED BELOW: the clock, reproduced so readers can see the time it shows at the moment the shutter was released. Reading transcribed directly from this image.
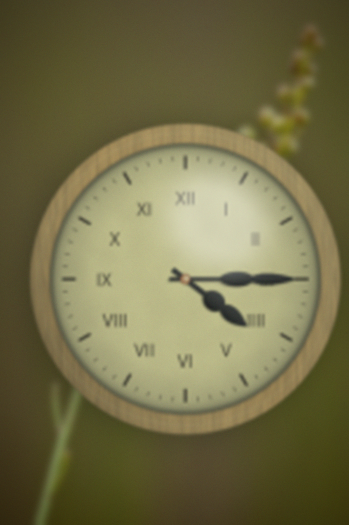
4:15
